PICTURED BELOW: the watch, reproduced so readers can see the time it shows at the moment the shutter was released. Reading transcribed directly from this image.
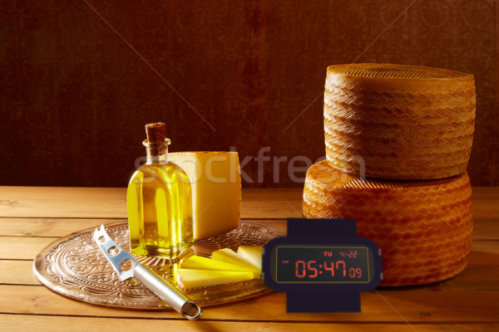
5:47:09
